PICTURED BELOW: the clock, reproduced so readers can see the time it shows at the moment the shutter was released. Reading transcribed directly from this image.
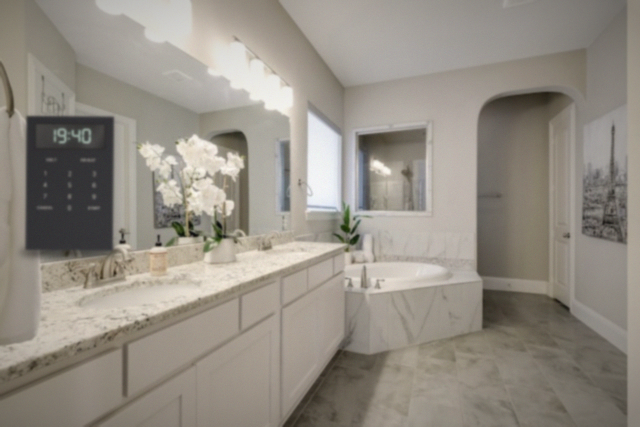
19:40
